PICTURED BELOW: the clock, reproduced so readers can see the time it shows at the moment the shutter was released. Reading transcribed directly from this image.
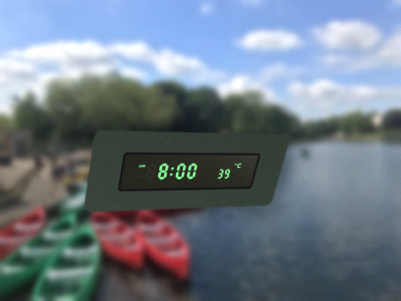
8:00
